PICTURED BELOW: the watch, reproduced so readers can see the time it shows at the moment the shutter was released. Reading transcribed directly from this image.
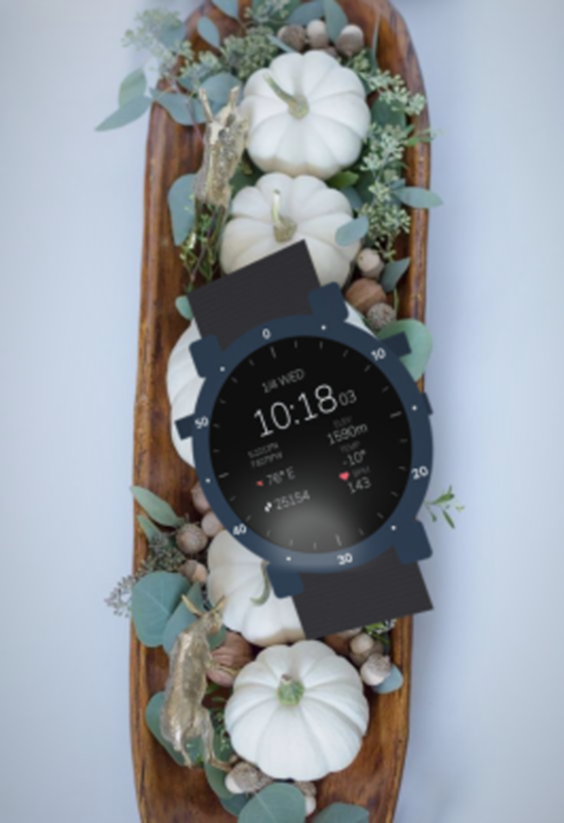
10:18
